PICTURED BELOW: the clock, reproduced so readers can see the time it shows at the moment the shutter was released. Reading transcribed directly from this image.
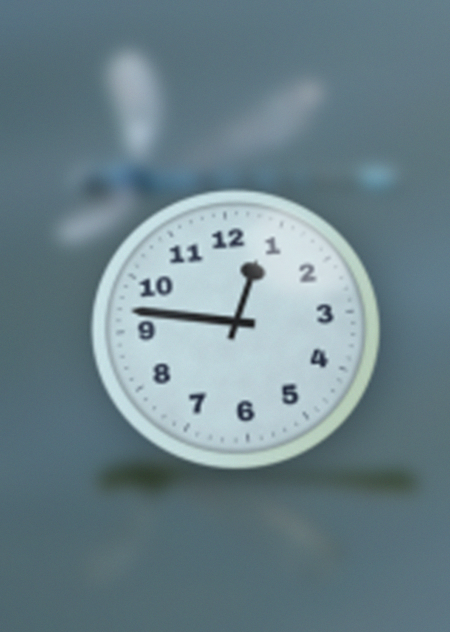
12:47
